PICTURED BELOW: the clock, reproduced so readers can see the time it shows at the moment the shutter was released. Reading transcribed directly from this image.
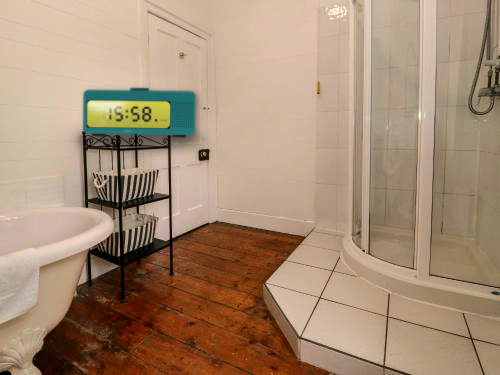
15:58
